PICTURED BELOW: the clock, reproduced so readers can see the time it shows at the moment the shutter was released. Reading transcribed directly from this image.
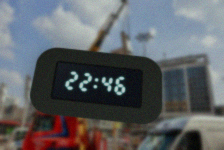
22:46
